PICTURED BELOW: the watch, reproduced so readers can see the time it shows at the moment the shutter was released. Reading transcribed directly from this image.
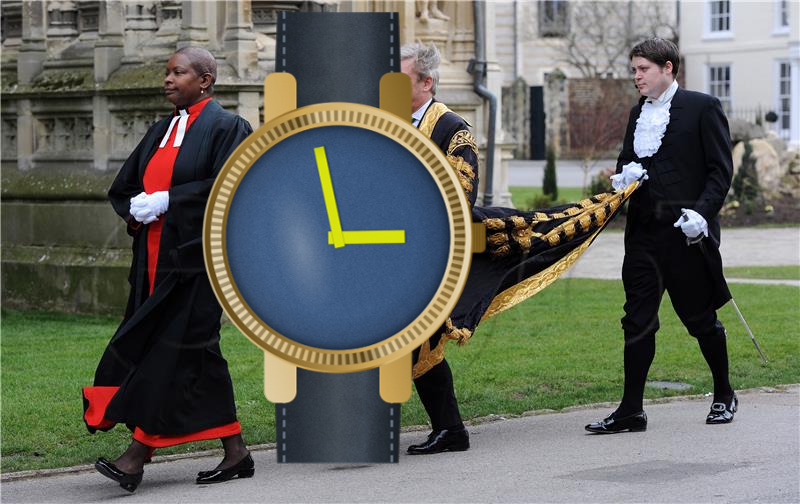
2:58
